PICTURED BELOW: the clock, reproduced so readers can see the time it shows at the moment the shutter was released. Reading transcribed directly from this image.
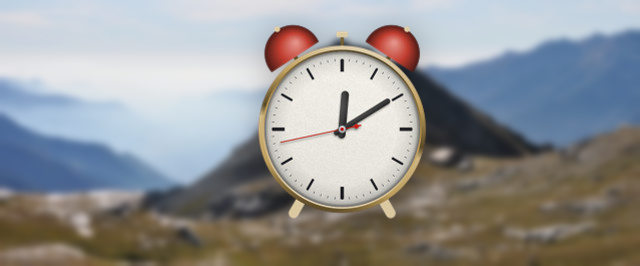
12:09:43
